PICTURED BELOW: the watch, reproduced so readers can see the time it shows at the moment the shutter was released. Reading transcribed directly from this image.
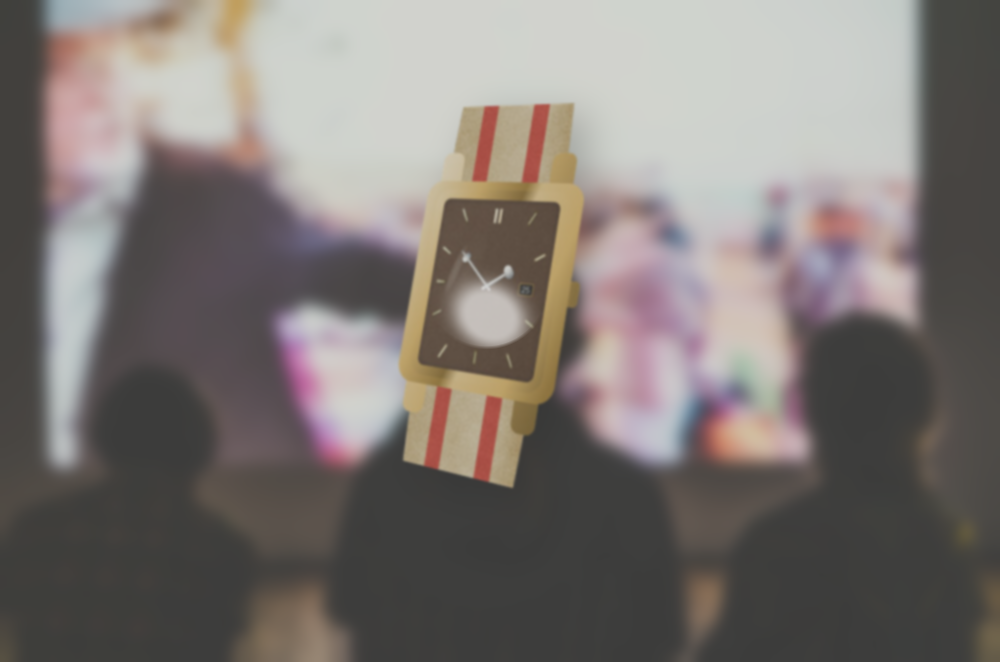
1:52
